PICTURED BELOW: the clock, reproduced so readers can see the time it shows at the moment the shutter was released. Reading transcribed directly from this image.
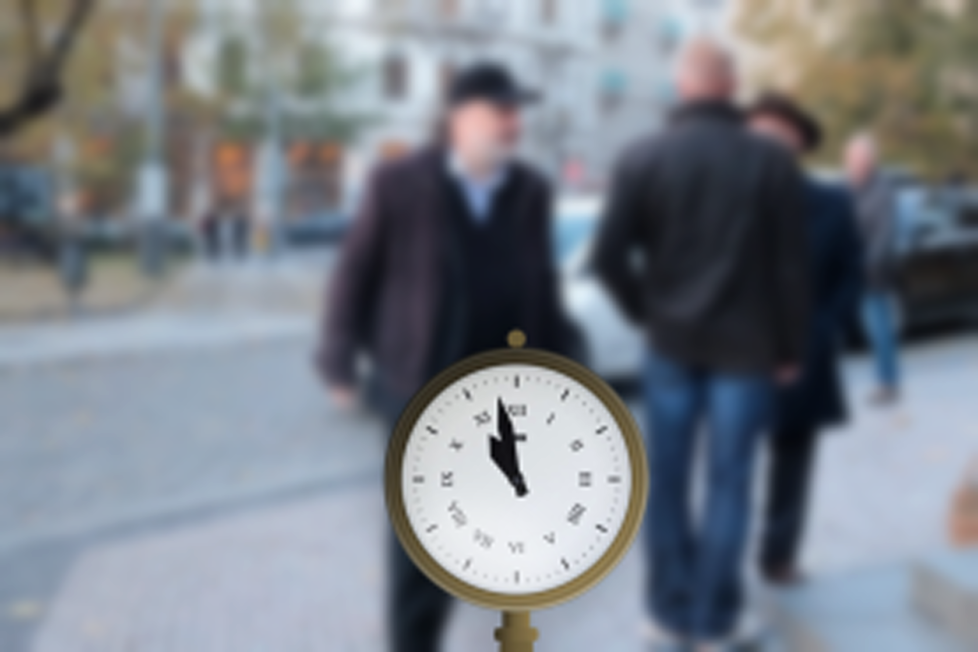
10:58
